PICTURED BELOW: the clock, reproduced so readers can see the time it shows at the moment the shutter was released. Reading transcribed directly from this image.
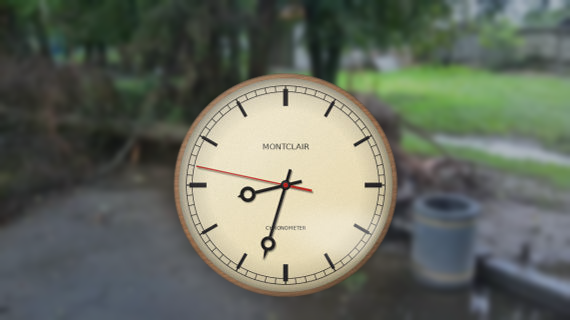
8:32:47
